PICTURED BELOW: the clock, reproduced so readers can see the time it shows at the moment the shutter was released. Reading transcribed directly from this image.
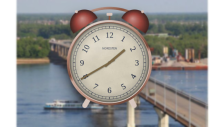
1:40
